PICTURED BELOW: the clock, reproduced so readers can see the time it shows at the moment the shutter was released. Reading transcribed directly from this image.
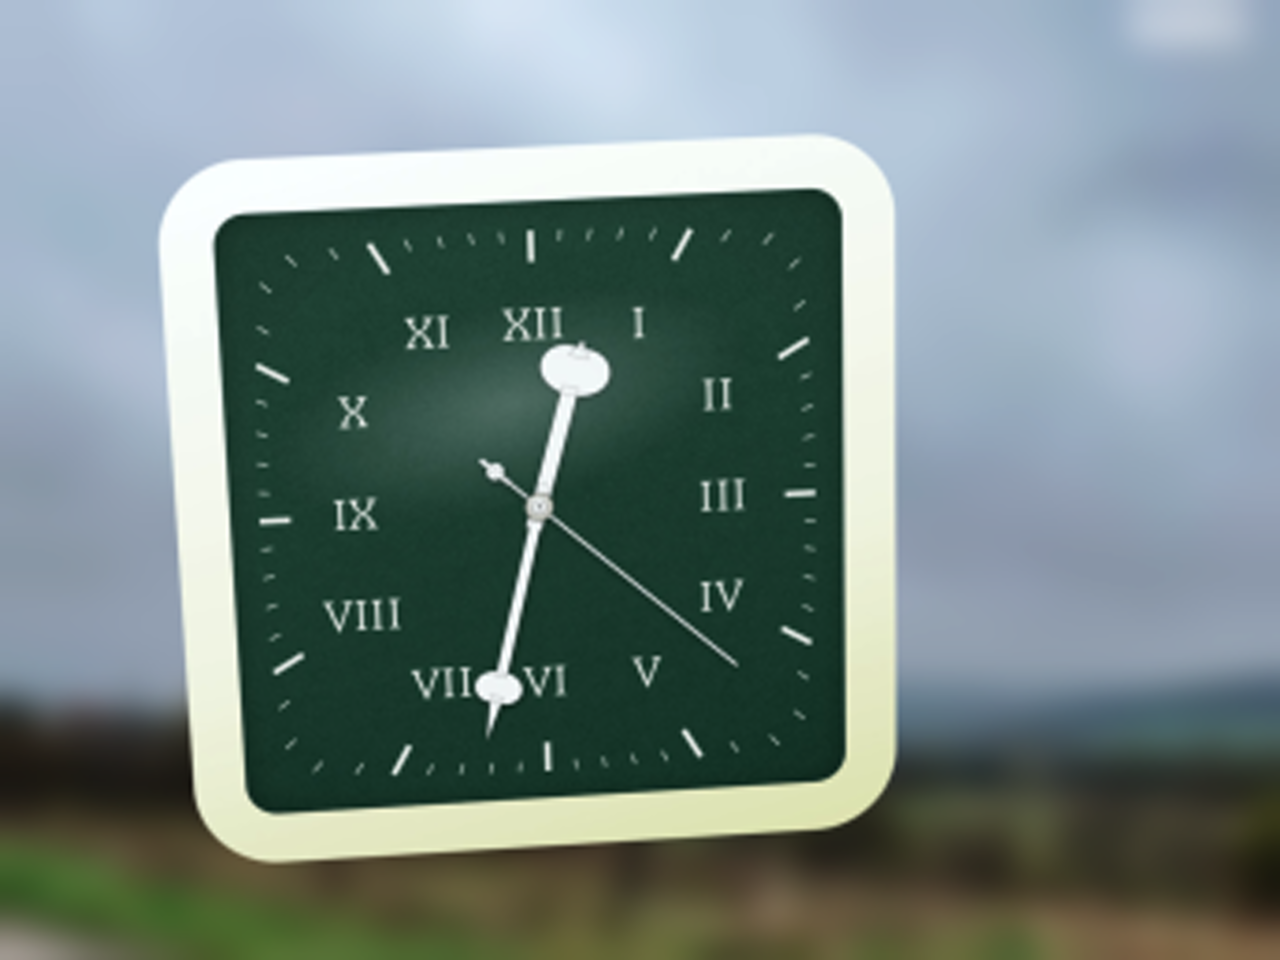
12:32:22
